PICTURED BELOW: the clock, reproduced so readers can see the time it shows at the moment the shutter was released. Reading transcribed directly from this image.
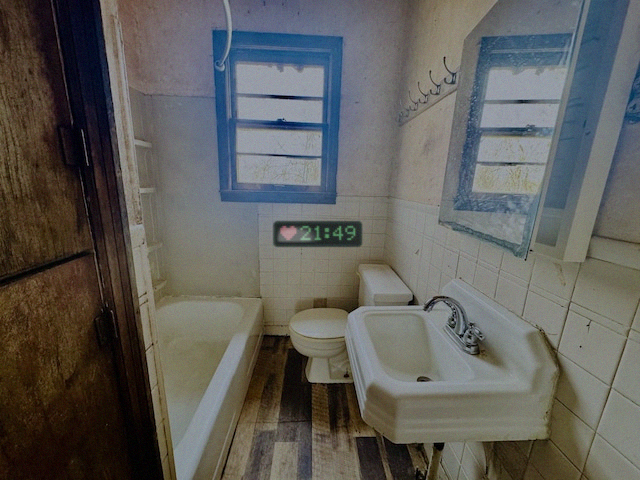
21:49
